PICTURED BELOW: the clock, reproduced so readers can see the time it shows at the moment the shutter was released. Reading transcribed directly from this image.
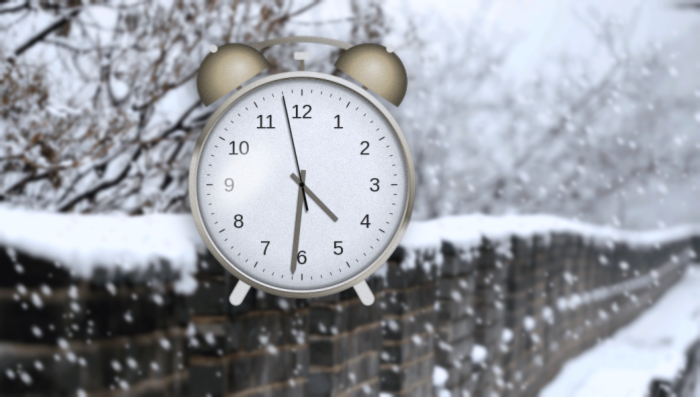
4:30:58
